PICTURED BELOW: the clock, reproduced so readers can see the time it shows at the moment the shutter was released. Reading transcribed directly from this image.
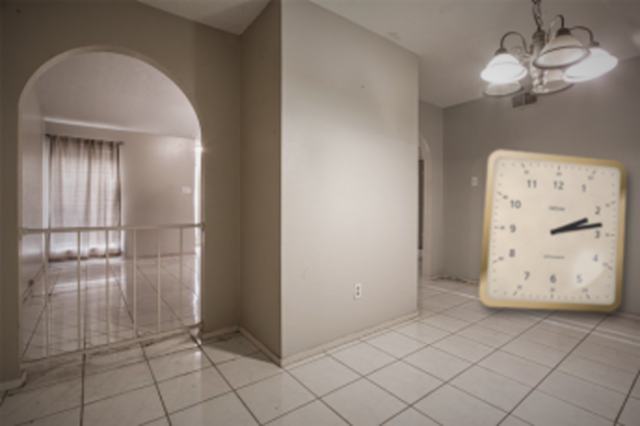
2:13
